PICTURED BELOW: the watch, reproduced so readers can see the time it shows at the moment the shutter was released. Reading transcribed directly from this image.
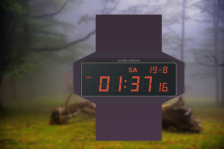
1:37:16
